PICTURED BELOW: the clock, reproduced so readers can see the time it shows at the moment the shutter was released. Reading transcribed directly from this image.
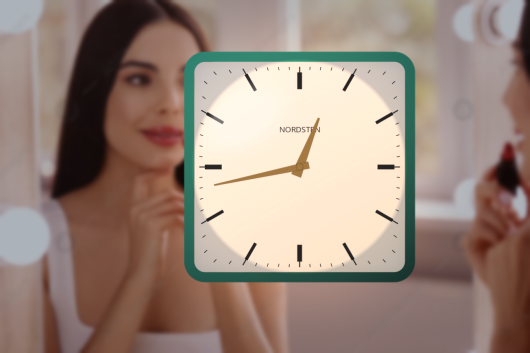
12:43
